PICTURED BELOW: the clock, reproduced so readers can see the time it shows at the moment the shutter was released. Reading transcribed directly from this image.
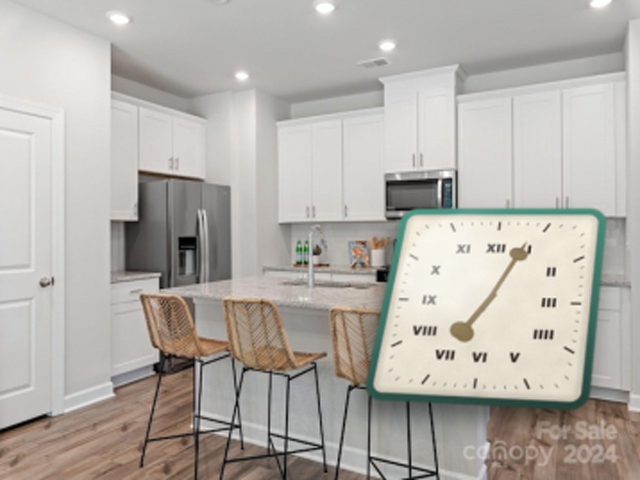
7:04
